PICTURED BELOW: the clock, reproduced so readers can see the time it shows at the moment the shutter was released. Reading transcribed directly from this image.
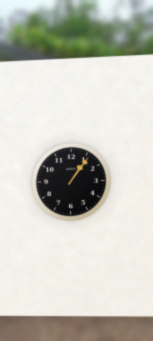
1:06
